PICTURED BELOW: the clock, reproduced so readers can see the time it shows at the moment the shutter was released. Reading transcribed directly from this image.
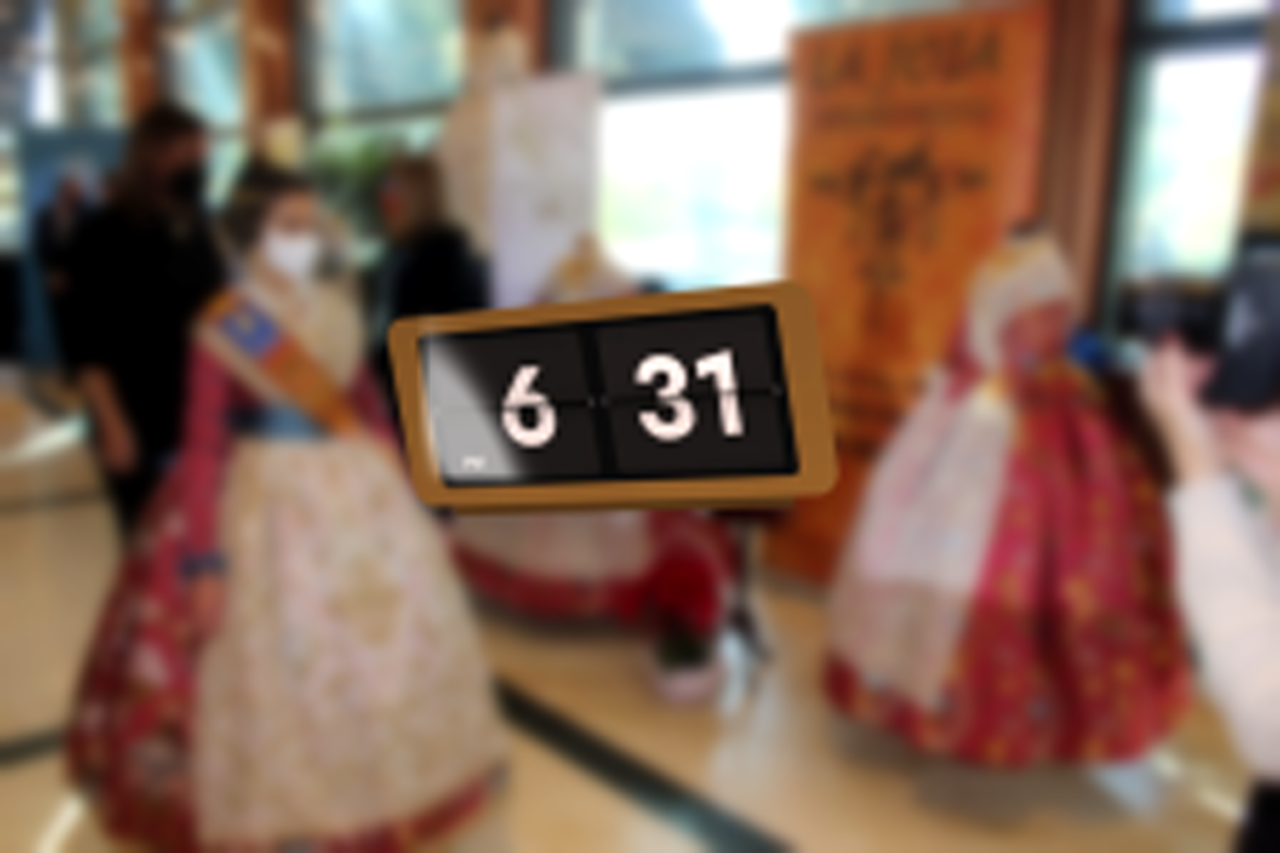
6:31
